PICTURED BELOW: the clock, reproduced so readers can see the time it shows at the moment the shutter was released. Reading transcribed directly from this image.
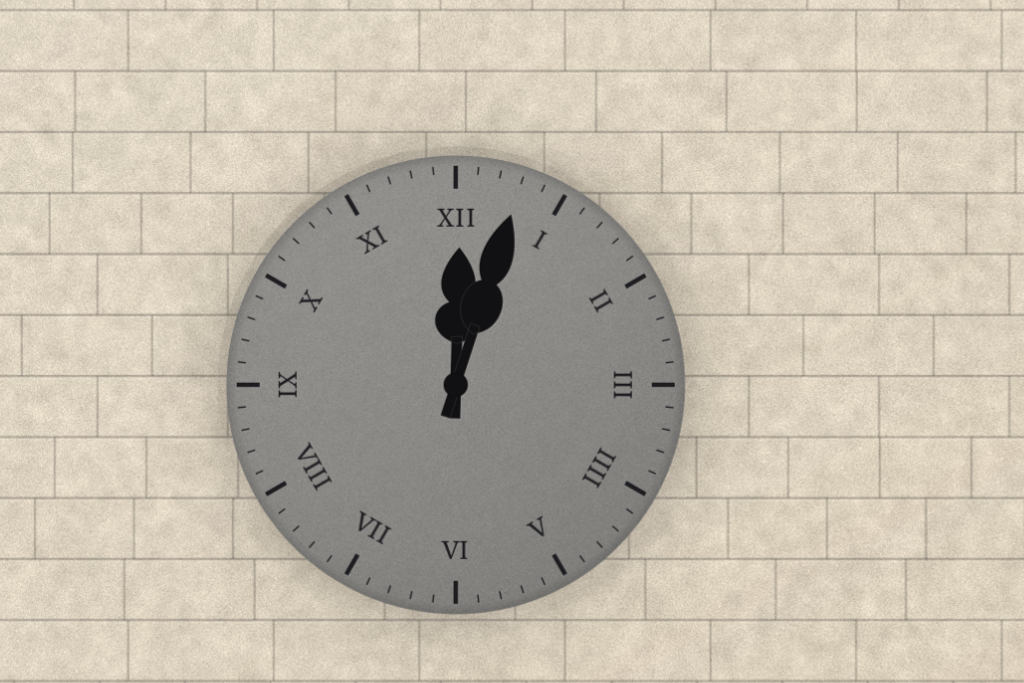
12:03
